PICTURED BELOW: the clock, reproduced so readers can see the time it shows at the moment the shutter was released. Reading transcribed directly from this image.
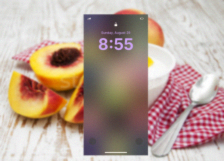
8:55
